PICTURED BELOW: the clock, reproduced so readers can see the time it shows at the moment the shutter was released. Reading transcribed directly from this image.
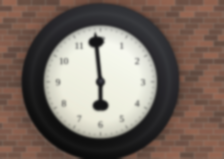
5:59
